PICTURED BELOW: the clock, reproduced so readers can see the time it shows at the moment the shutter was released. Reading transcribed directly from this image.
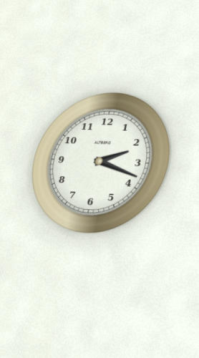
2:18
